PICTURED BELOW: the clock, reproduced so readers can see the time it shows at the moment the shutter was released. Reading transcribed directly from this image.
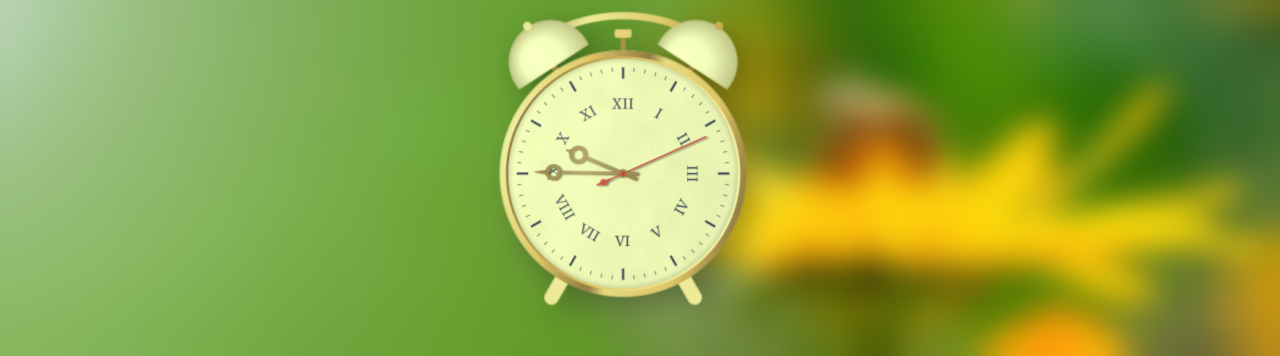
9:45:11
